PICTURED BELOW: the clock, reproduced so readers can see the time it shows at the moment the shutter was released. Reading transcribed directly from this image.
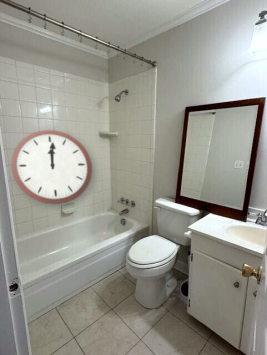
12:01
